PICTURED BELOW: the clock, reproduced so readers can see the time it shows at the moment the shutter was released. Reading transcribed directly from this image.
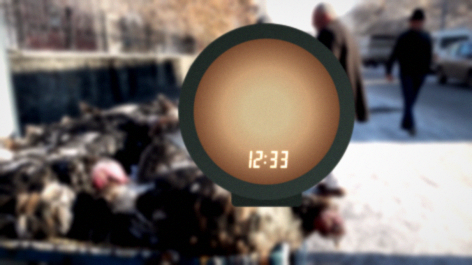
12:33
